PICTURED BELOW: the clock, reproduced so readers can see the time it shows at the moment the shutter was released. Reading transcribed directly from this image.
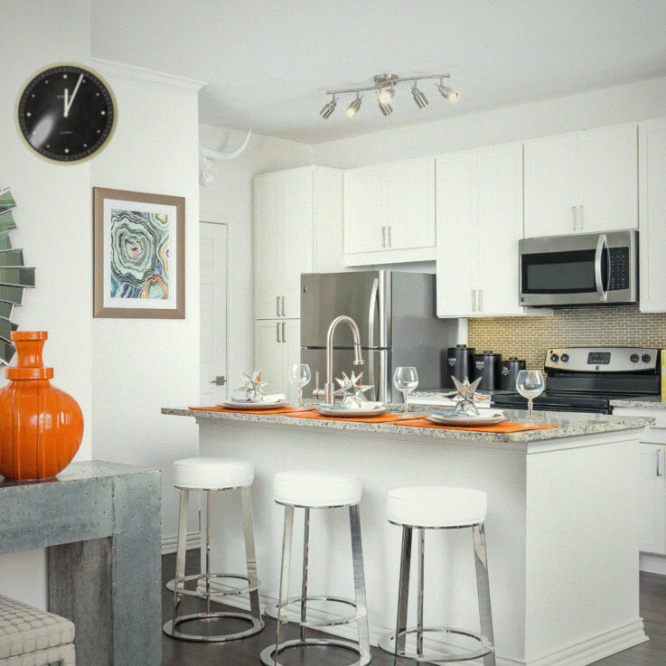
12:04
